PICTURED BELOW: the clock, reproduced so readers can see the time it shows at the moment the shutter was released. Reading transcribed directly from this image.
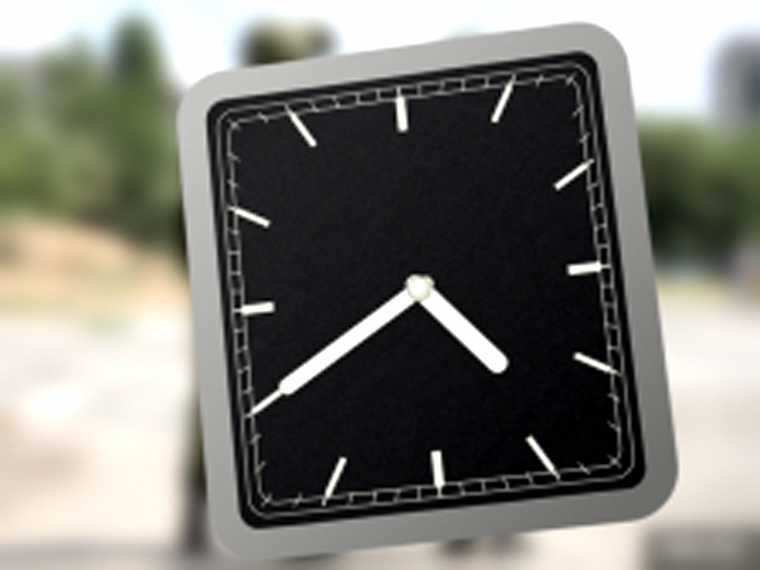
4:40
